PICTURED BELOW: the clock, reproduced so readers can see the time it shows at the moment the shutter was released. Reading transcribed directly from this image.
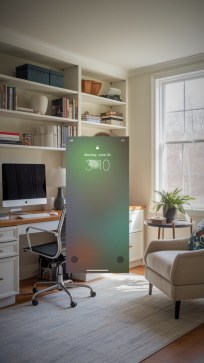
3:10
